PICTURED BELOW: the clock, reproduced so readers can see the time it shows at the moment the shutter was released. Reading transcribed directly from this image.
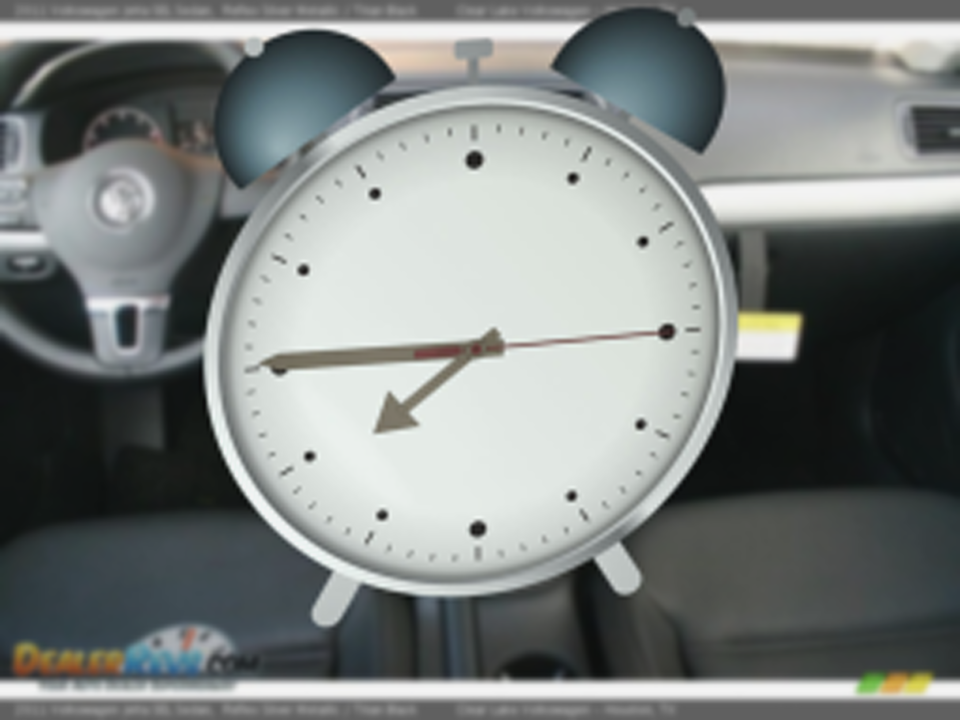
7:45:15
